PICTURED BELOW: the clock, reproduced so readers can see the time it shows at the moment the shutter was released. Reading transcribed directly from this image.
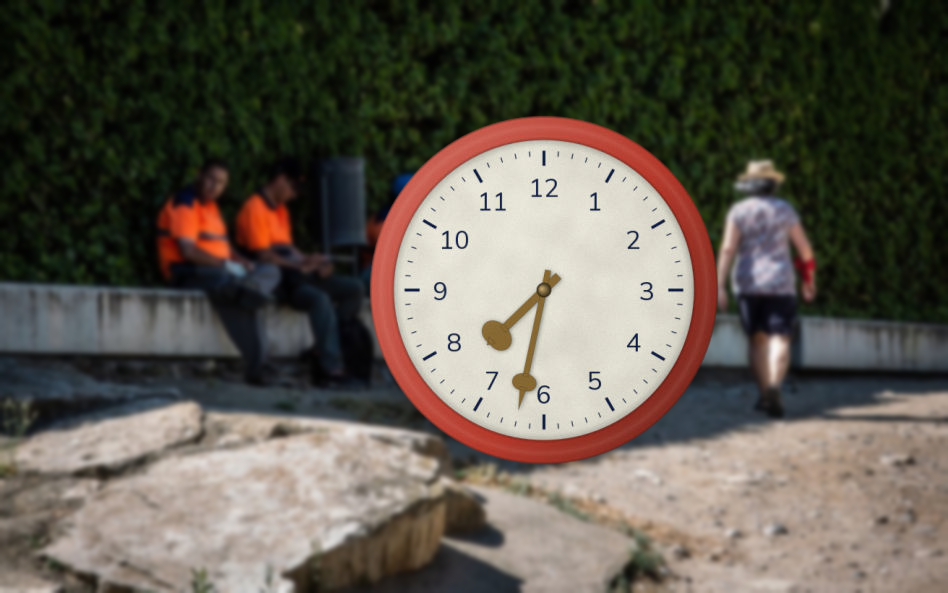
7:32
